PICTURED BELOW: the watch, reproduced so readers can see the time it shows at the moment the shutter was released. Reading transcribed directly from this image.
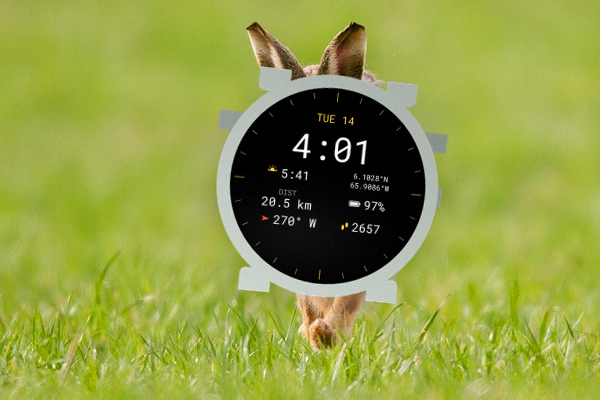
4:01
